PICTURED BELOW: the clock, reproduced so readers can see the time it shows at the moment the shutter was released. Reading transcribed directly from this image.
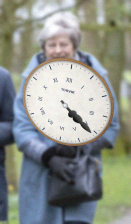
4:21
